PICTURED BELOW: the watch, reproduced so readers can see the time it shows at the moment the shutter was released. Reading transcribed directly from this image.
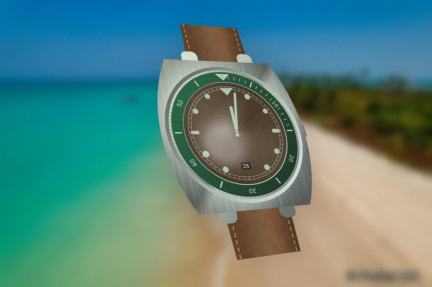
12:02
